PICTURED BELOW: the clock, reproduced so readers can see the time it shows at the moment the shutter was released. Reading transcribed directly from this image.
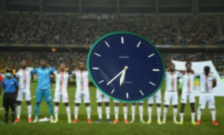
6:38
